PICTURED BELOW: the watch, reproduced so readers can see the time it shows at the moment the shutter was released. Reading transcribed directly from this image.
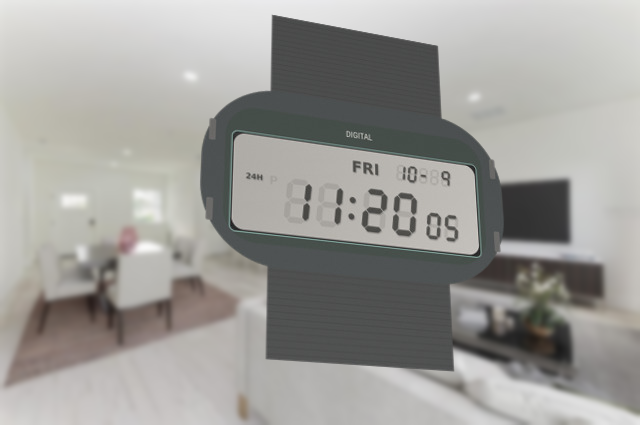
11:20:05
